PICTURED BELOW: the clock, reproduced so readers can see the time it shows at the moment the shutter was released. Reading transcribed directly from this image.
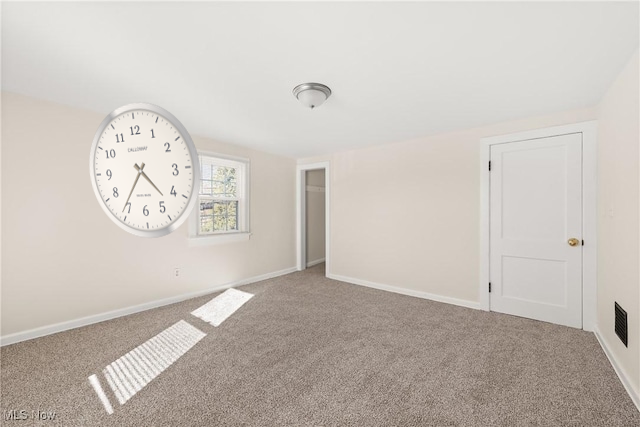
4:36
